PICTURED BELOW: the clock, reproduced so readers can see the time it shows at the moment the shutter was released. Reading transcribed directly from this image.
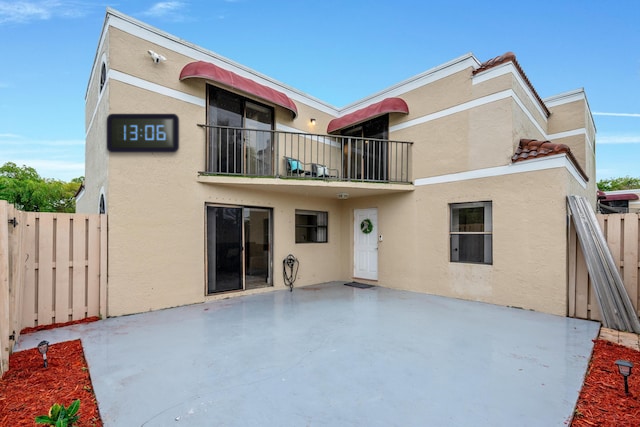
13:06
